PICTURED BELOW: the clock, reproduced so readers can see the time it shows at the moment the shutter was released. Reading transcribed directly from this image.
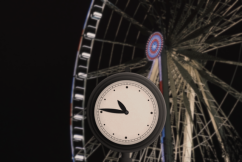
10:46
